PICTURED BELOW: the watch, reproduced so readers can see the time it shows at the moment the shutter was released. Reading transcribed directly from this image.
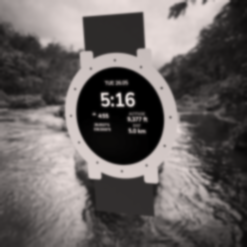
5:16
